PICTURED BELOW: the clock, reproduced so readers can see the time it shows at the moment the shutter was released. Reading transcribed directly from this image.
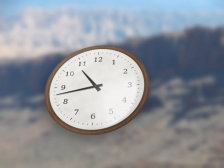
10:43
